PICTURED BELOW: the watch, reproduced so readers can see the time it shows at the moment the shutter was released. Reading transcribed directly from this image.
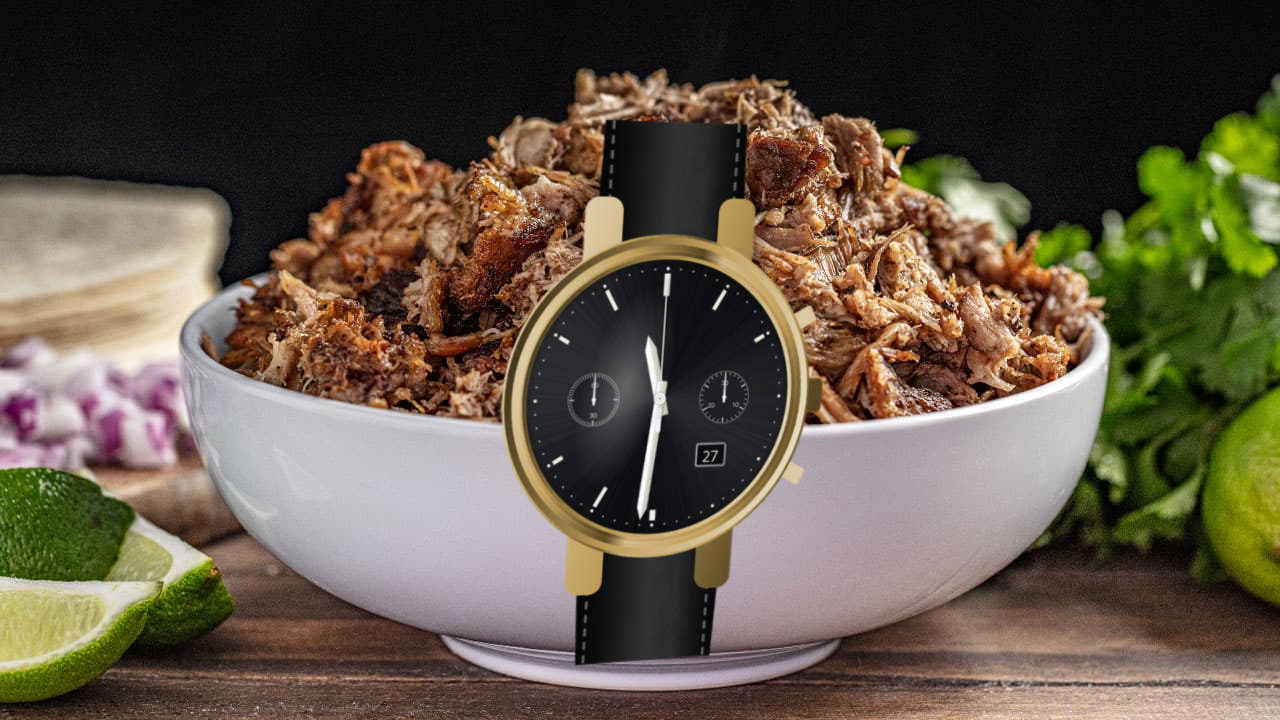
11:31
